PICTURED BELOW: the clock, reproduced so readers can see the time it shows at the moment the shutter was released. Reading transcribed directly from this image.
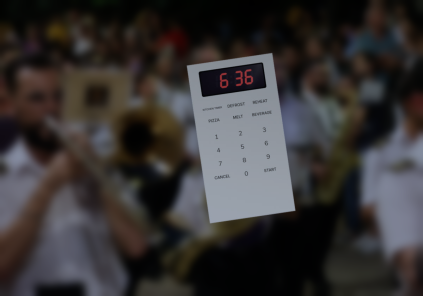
6:36
